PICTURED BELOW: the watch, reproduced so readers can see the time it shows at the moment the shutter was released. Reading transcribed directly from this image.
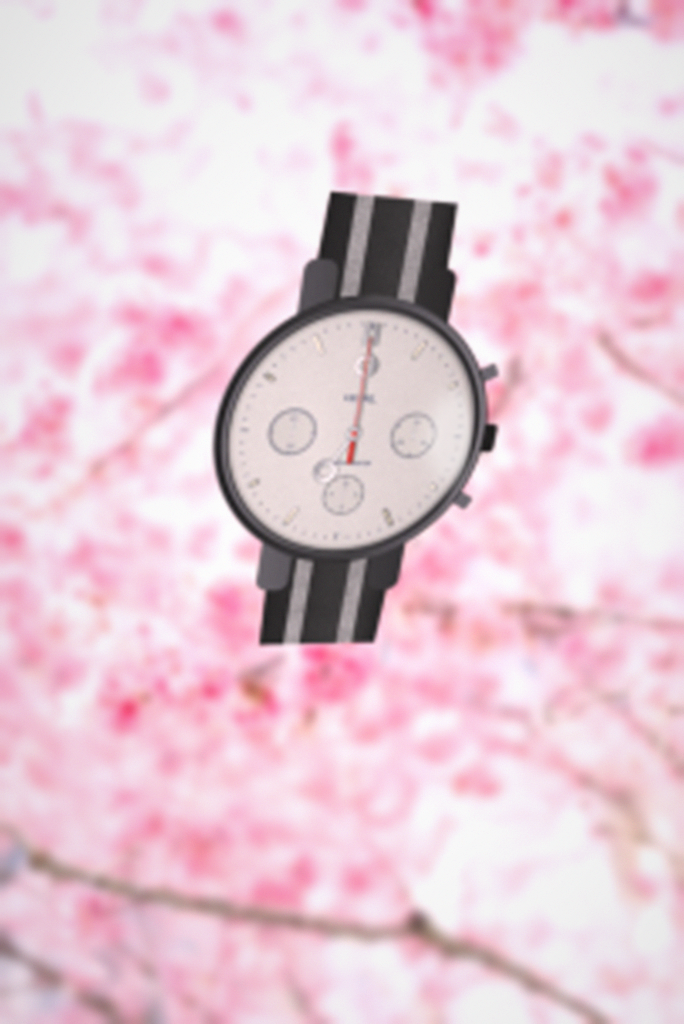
7:00
